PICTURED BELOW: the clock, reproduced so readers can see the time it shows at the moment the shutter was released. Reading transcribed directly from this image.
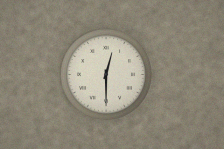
12:30
